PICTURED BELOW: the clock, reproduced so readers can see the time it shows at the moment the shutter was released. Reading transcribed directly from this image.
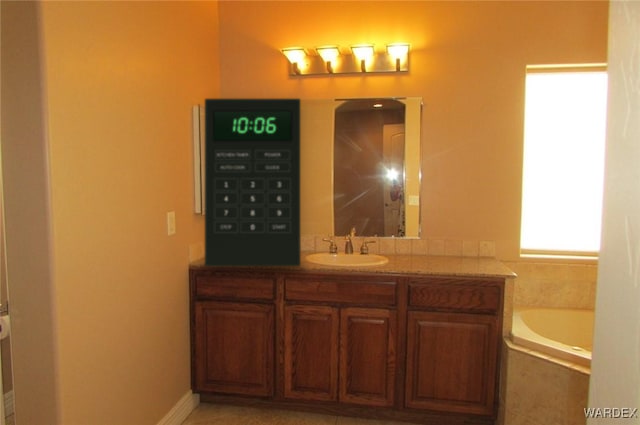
10:06
